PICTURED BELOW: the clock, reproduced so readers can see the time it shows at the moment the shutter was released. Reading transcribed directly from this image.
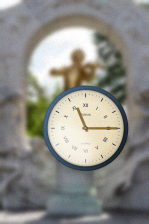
11:15
